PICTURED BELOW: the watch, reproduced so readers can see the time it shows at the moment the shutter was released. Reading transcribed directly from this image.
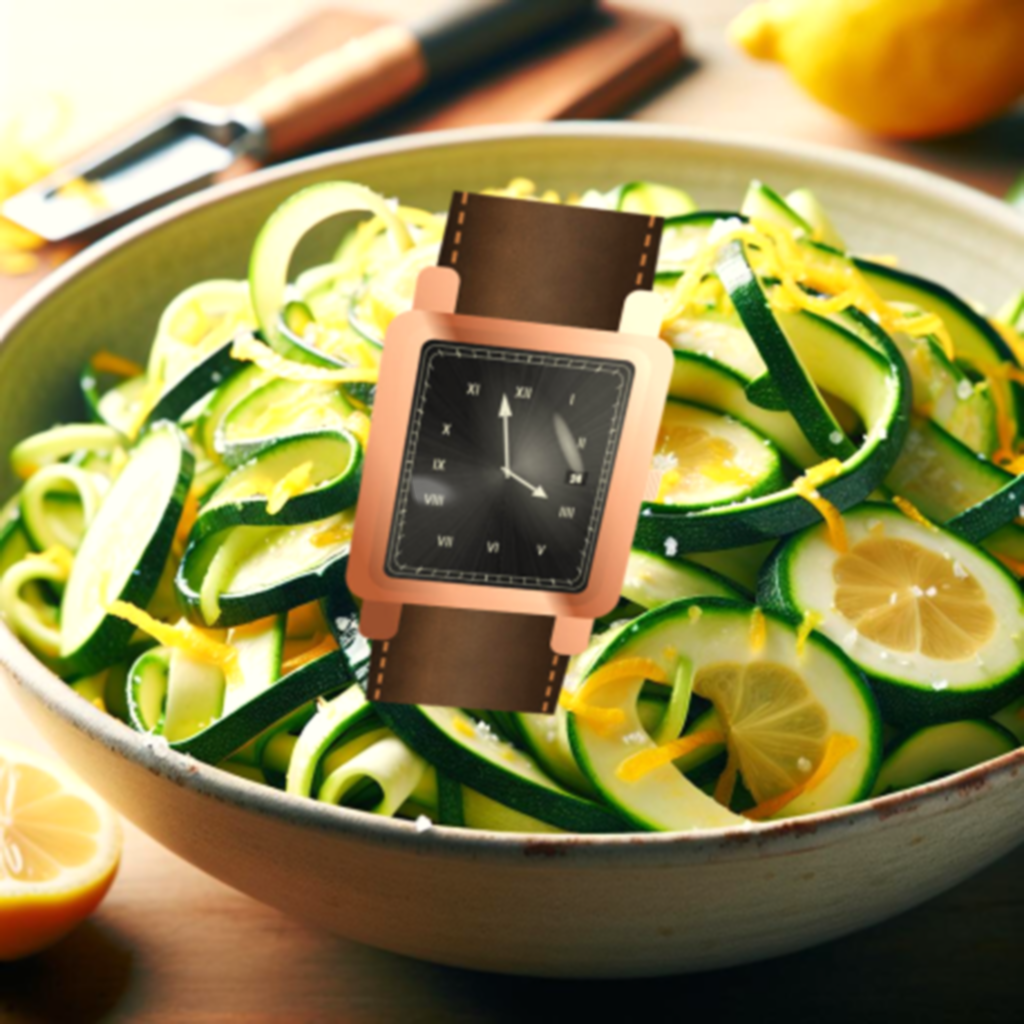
3:58
